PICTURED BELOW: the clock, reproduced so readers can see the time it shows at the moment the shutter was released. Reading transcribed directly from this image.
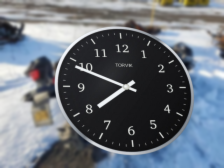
7:49
